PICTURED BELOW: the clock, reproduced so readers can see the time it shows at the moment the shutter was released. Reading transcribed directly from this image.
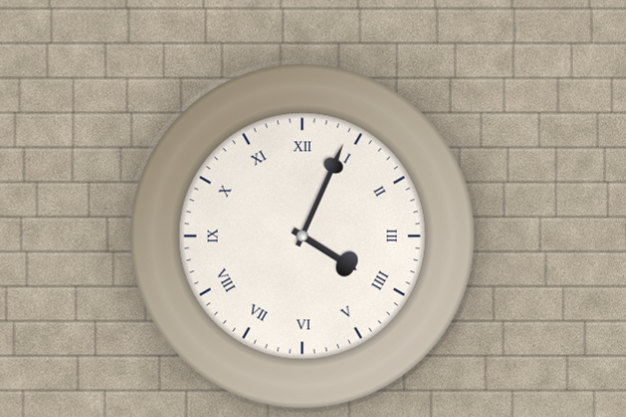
4:04
